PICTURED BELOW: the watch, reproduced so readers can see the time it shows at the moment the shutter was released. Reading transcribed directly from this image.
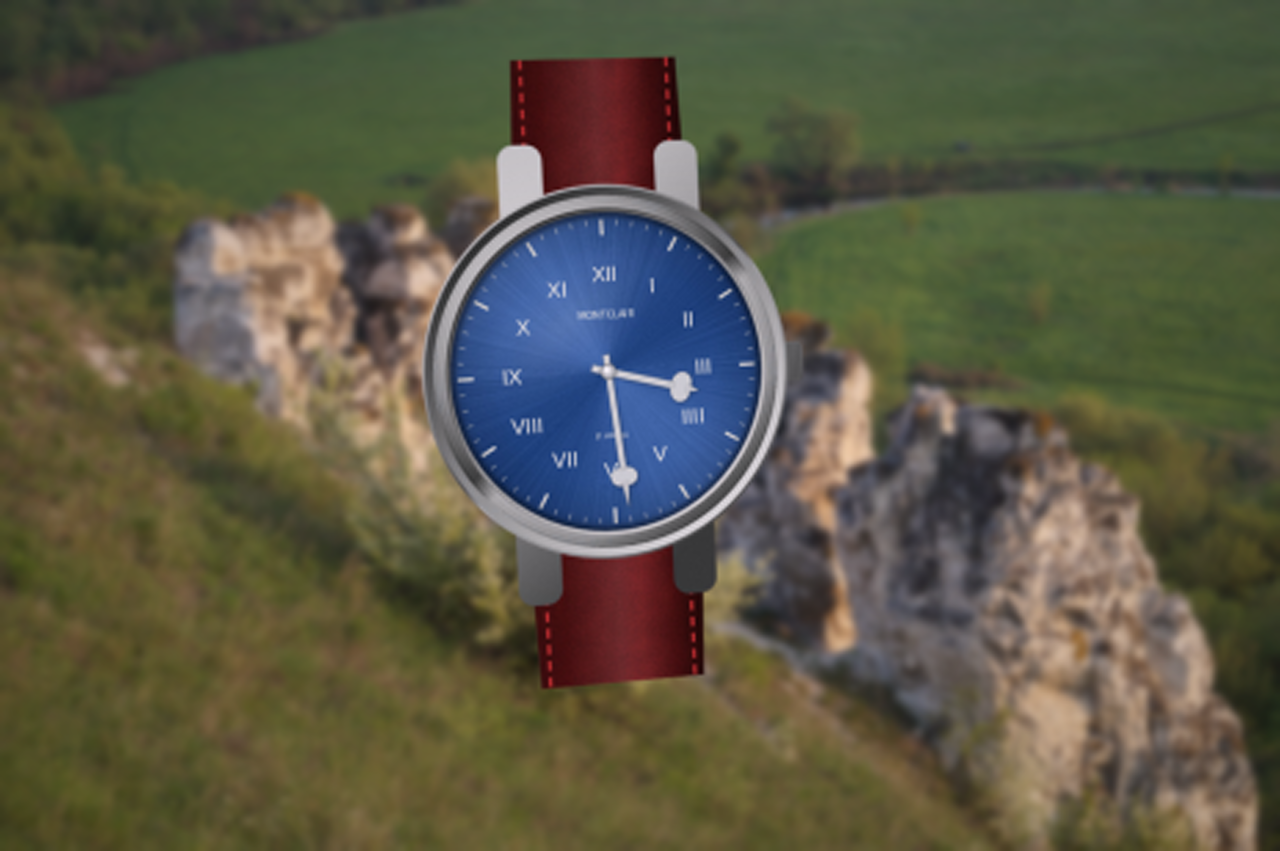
3:29
